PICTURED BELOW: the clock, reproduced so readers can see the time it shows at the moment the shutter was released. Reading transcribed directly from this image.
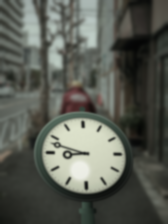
8:48
